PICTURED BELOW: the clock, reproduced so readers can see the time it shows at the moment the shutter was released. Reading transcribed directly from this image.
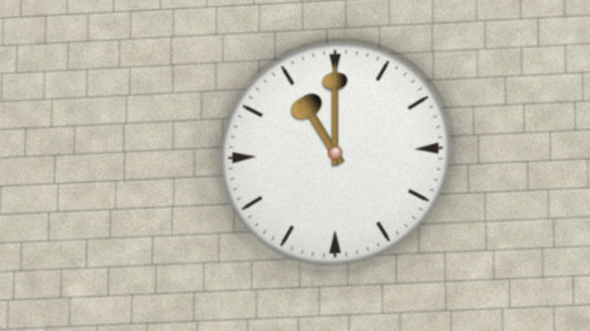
11:00
